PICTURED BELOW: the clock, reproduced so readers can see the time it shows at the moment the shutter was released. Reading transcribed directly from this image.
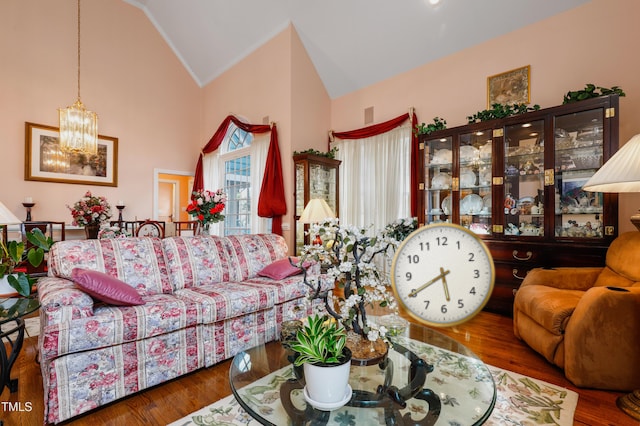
5:40
